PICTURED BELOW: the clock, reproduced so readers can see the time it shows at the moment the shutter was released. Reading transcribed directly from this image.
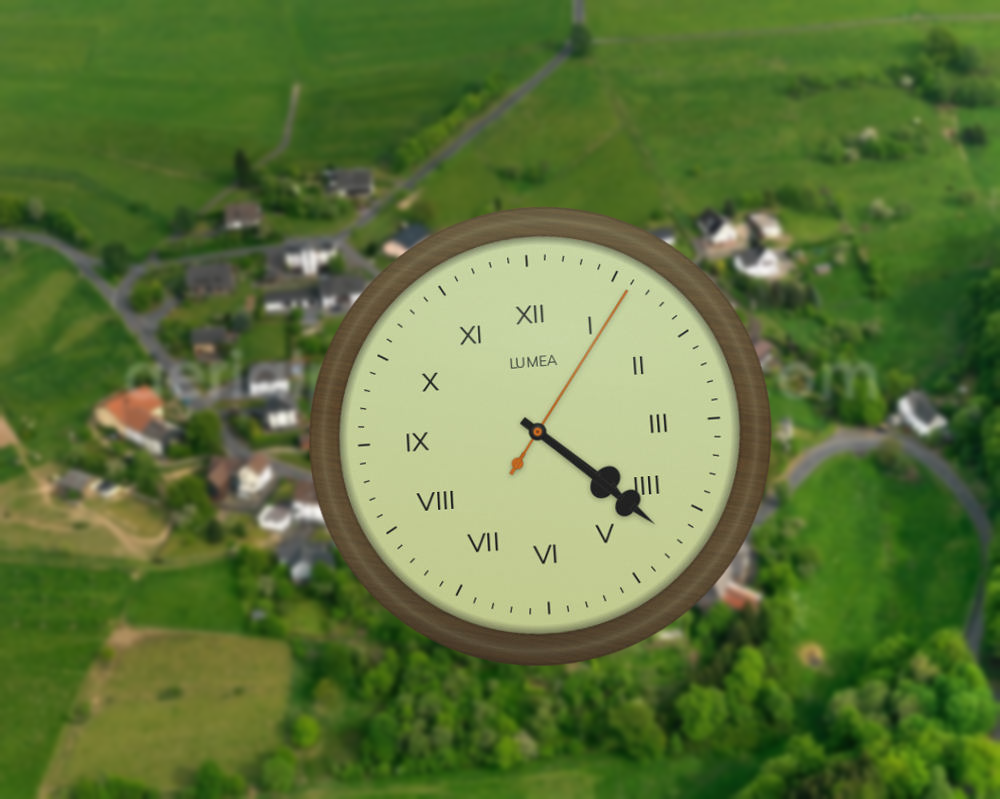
4:22:06
